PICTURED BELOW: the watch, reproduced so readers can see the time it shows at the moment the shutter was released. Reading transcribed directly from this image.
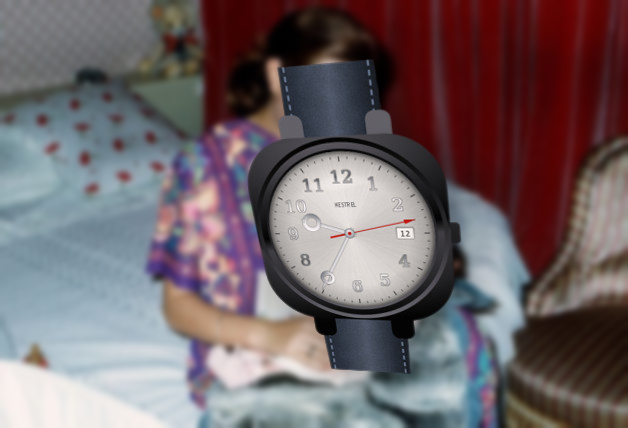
9:35:13
